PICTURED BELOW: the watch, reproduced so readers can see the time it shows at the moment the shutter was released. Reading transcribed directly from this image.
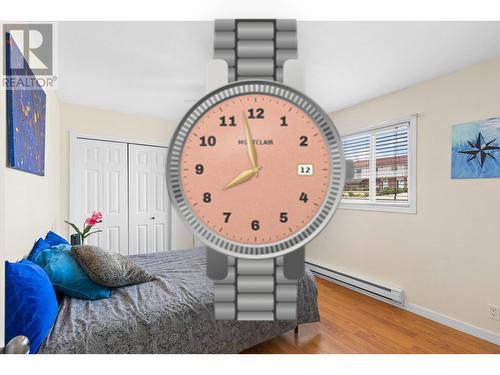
7:58
